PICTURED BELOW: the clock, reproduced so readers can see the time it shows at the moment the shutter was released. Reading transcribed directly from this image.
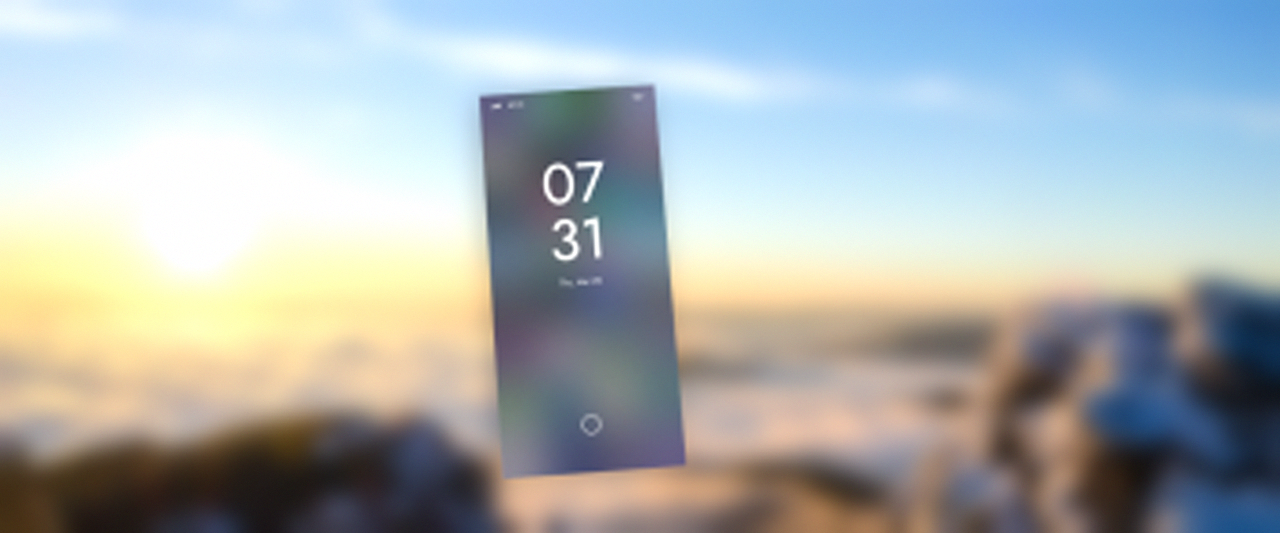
7:31
